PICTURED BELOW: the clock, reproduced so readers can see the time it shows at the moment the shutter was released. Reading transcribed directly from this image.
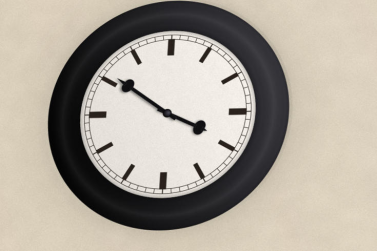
3:51
